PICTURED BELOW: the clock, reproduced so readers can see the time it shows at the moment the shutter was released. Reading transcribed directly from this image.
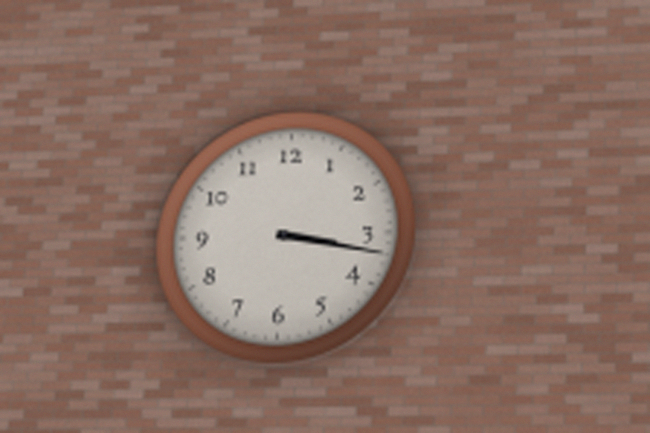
3:17
